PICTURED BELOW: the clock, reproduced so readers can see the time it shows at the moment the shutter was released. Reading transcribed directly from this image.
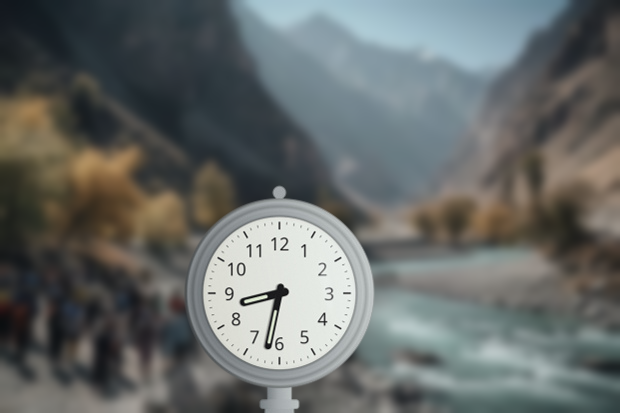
8:32
